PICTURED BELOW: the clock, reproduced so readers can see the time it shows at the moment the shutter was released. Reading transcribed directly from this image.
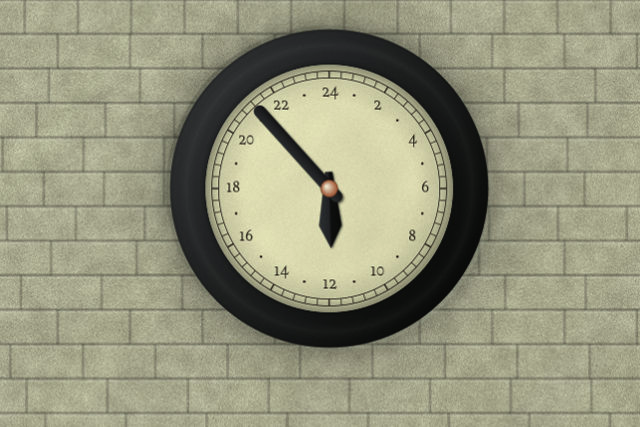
11:53
